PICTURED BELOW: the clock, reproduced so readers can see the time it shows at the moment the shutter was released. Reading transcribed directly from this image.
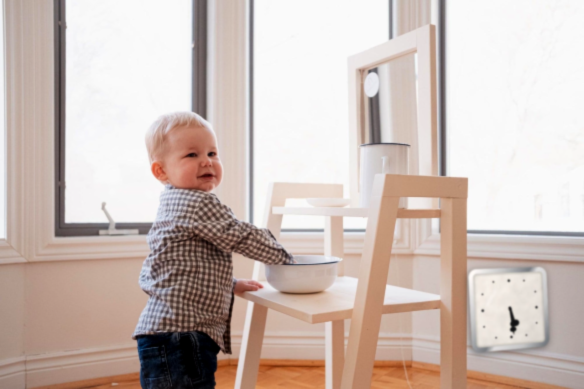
5:29
